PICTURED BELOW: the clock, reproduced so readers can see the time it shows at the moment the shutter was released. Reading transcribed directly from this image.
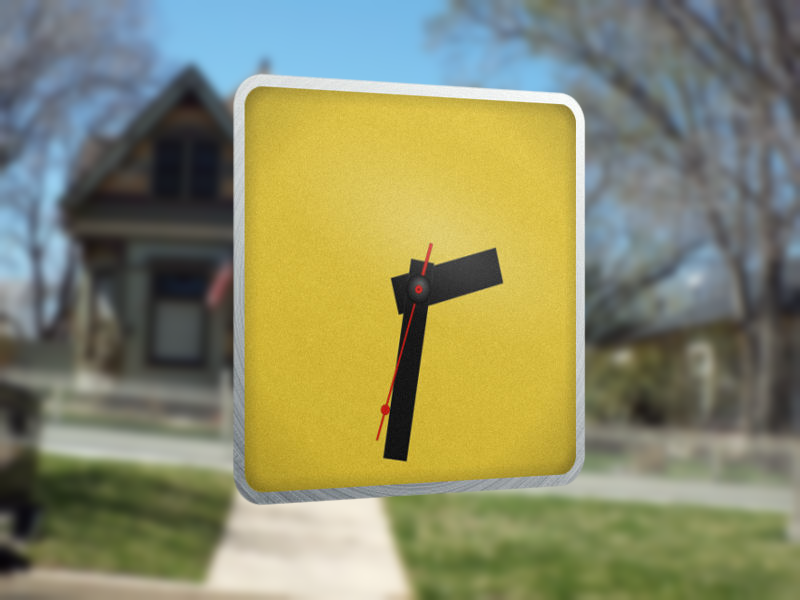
2:31:33
